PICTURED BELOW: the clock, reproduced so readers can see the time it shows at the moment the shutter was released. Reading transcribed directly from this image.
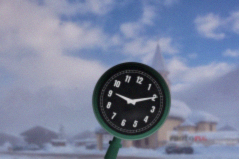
9:10
